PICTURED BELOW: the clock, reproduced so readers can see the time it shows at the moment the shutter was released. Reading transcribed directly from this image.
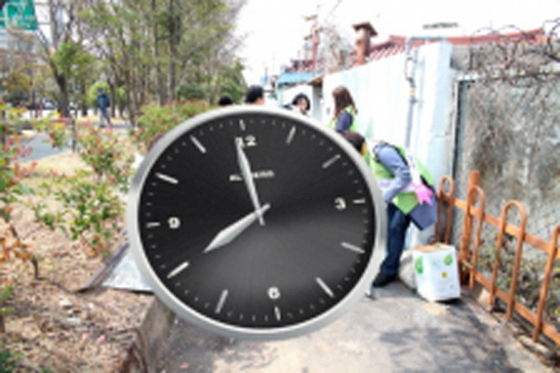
7:59
